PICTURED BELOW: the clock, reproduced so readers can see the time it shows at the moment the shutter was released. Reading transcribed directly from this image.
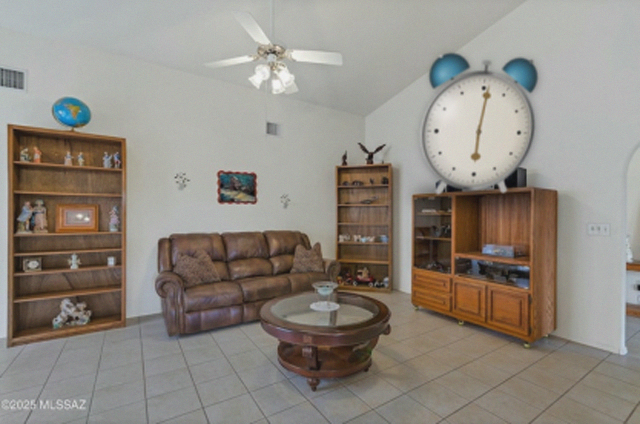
6:01
